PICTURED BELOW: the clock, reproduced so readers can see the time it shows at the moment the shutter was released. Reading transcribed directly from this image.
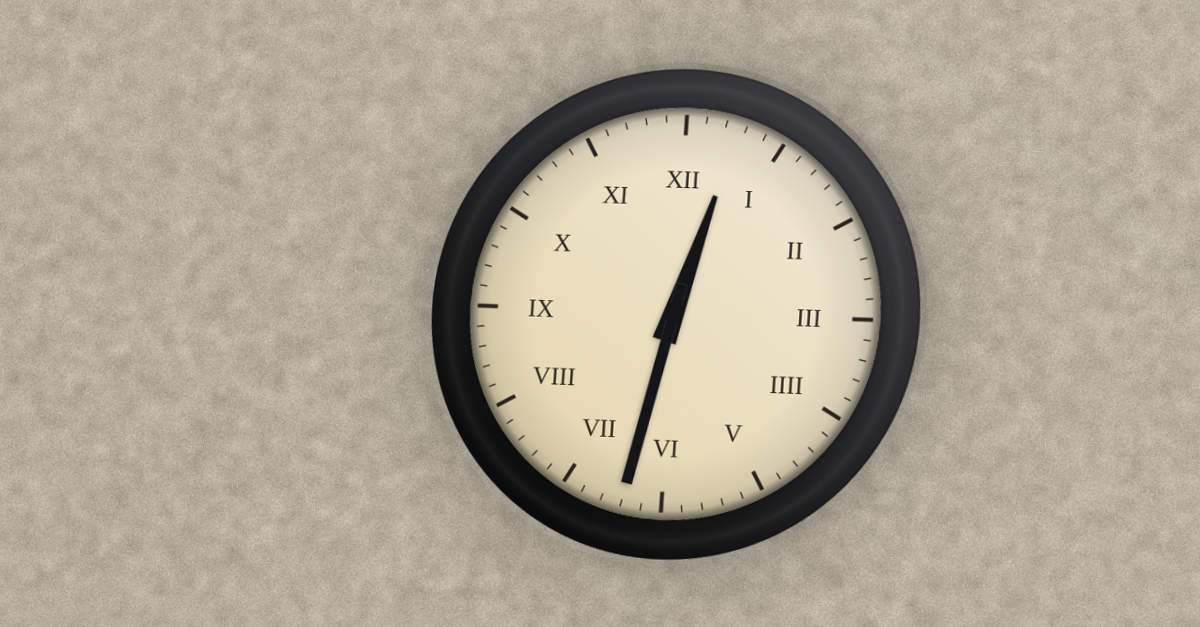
12:32
